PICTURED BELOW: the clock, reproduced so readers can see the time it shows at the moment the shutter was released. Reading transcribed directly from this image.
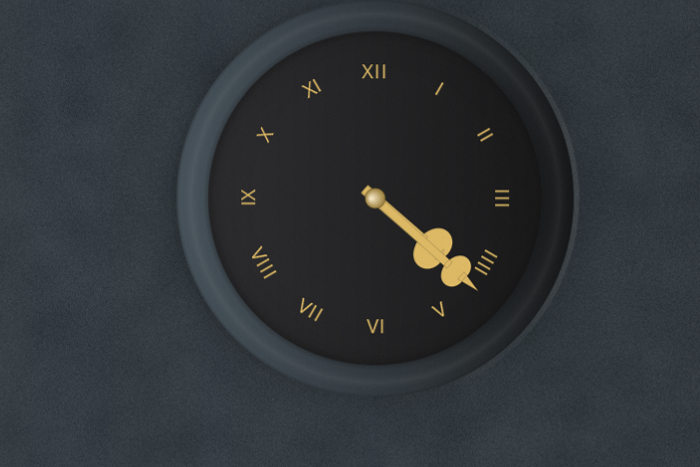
4:22
